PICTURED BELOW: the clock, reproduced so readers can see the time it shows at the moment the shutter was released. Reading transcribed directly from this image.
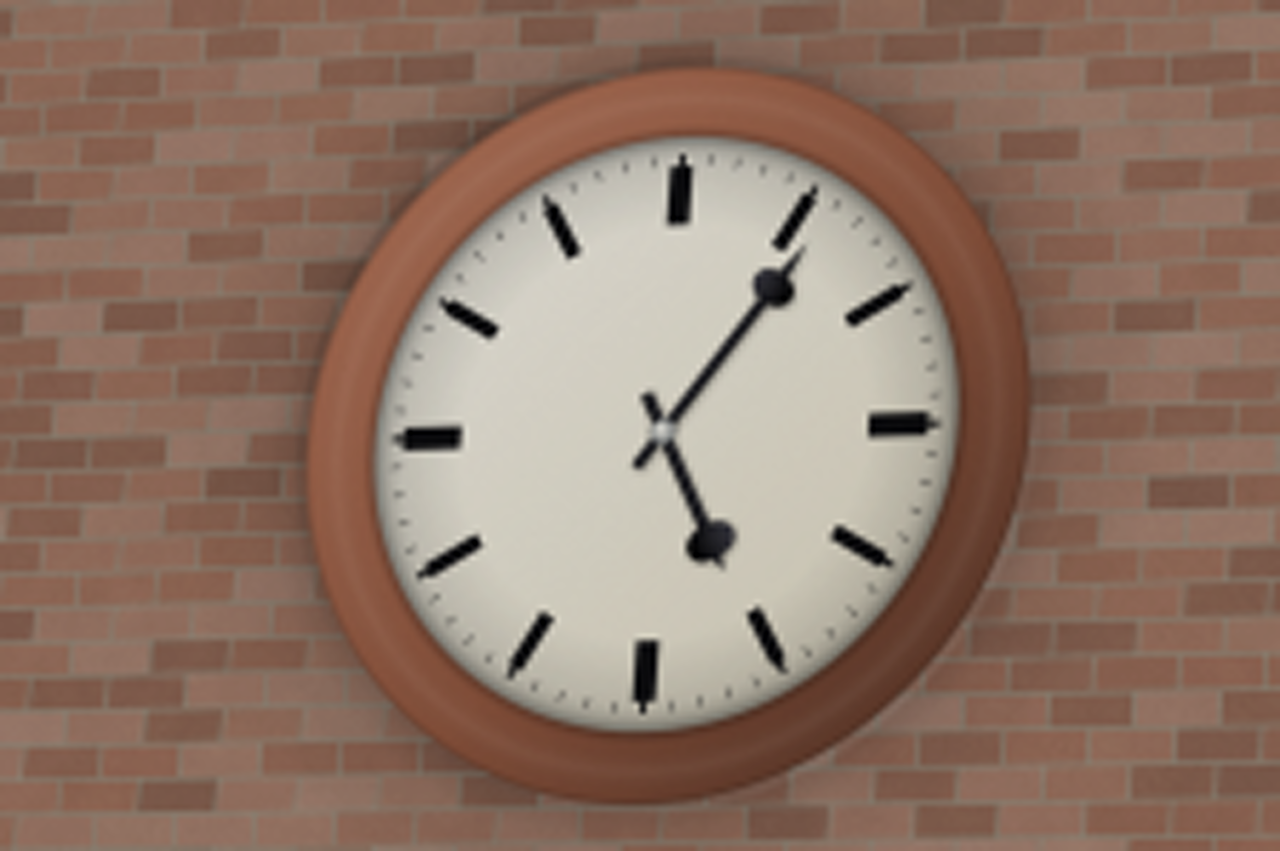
5:06
